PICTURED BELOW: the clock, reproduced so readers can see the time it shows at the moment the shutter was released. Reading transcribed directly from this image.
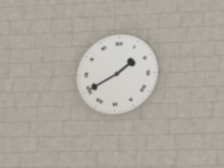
1:40
